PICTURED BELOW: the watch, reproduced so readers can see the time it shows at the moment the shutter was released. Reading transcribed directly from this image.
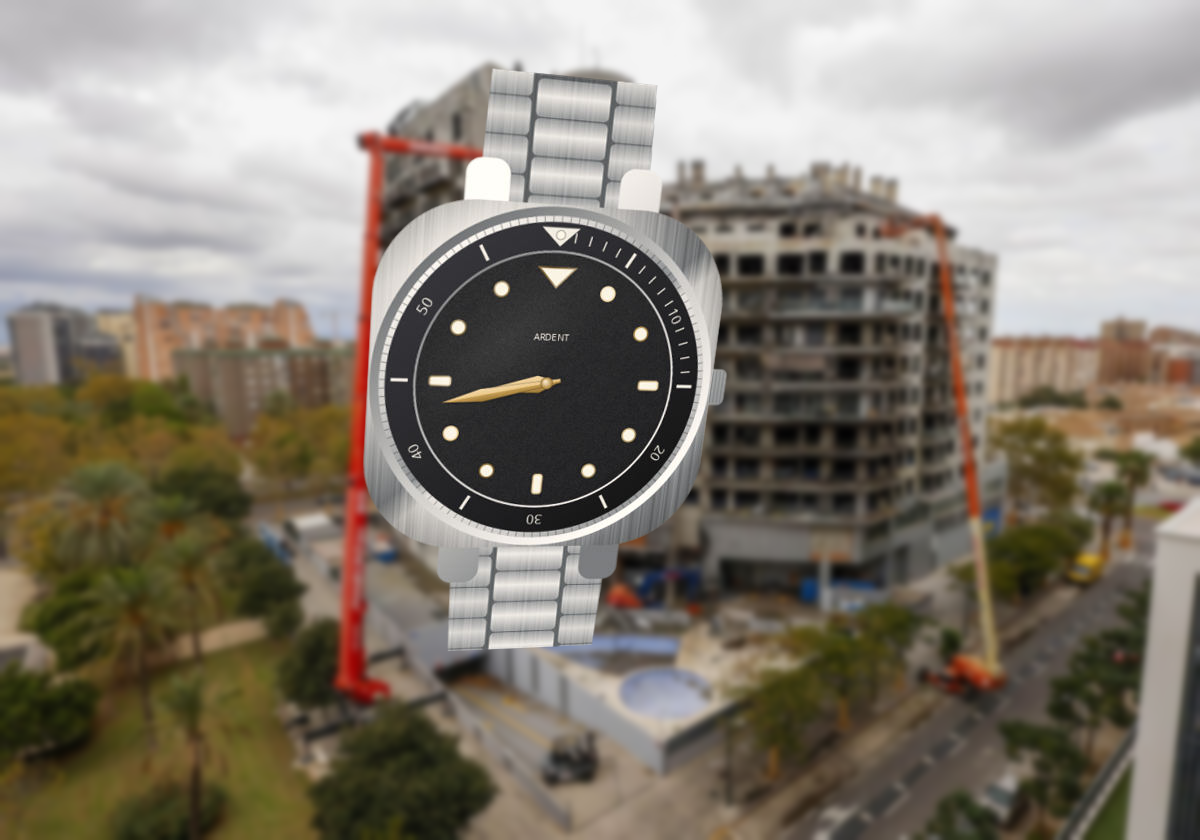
8:43
